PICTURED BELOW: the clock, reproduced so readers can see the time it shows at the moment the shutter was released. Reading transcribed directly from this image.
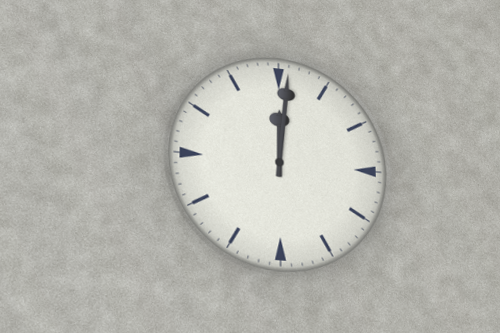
12:01
